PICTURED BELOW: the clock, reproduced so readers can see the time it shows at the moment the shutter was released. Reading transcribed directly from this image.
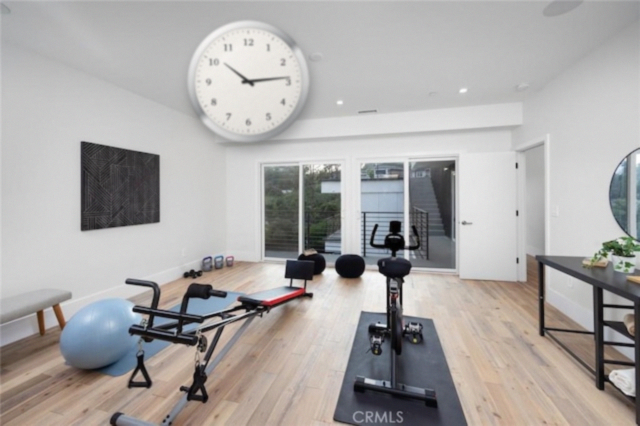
10:14
